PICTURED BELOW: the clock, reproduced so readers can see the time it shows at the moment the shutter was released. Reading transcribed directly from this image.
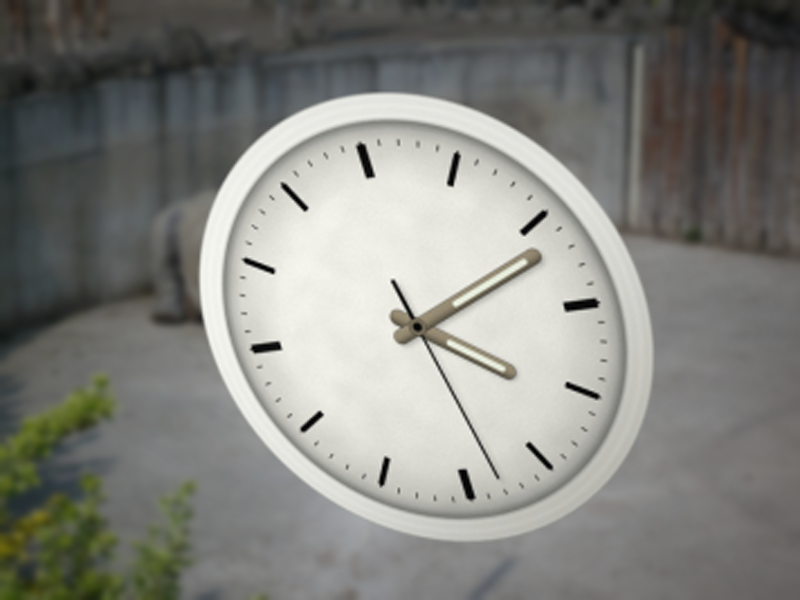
4:11:28
